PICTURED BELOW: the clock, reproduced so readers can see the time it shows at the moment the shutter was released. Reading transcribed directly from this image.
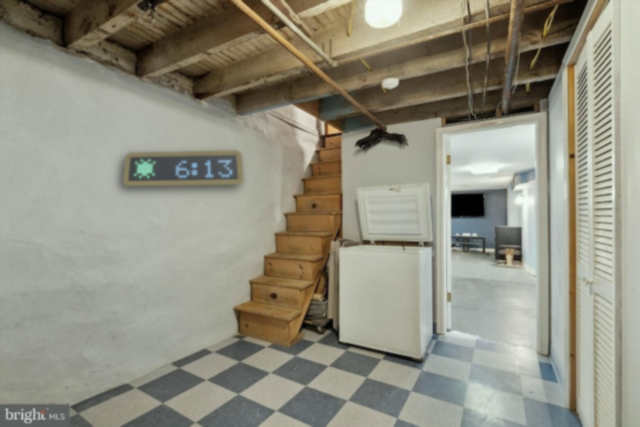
6:13
